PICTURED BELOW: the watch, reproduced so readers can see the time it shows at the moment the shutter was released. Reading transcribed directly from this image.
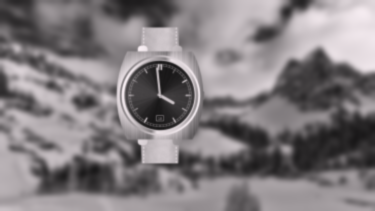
3:59
